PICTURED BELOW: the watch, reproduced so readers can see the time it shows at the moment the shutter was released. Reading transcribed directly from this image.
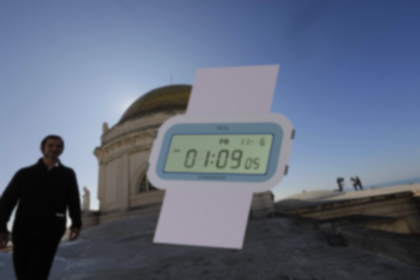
1:09
